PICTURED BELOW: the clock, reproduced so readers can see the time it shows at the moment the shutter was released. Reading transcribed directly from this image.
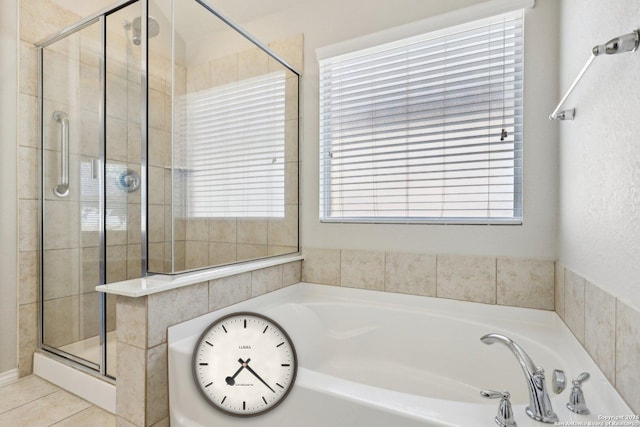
7:22
